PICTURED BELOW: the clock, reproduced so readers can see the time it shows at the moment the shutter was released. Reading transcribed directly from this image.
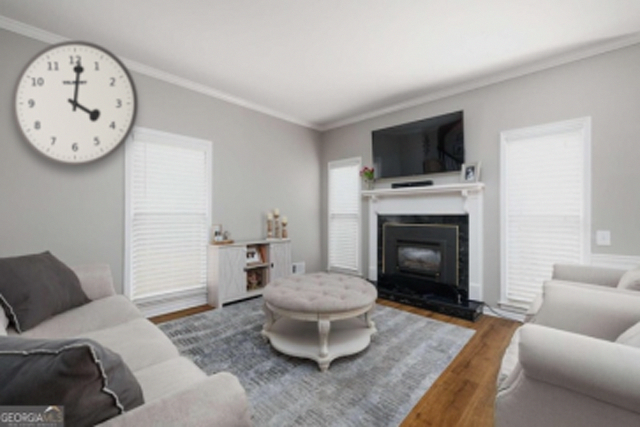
4:01
